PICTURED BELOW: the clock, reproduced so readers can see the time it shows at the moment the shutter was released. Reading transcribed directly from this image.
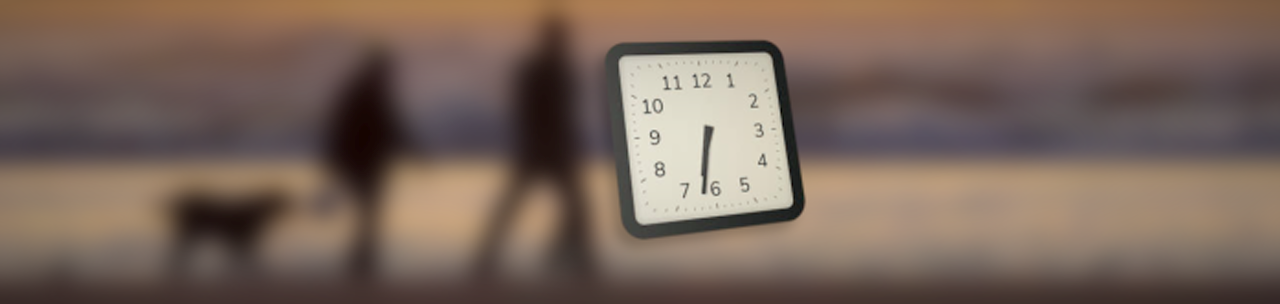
6:32
